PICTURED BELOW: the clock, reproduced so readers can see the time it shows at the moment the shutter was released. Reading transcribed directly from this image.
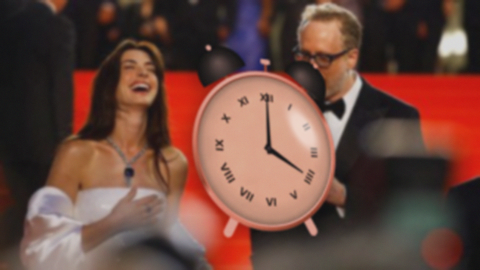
4:00
